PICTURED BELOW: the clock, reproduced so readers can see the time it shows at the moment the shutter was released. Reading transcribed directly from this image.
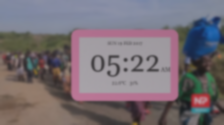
5:22
